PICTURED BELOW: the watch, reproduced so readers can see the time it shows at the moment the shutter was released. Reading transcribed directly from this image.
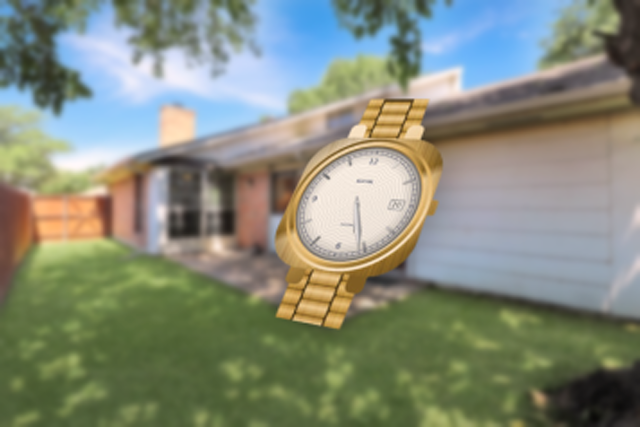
5:26
